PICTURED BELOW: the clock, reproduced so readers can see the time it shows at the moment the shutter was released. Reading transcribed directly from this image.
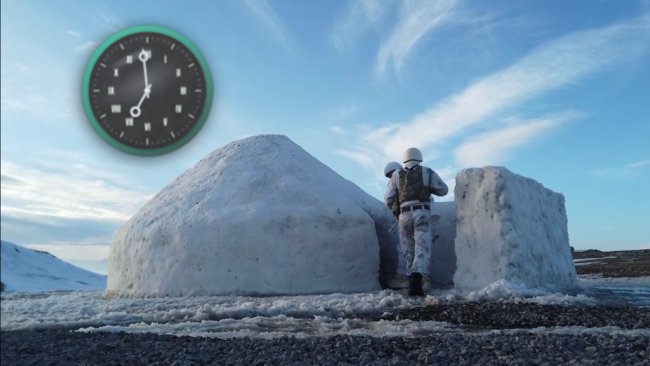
6:59
